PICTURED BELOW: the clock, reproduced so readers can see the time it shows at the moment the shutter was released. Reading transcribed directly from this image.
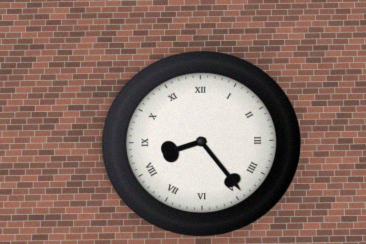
8:24
